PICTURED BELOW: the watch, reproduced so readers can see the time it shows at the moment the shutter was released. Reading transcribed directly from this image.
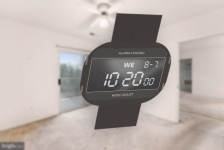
10:20:00
